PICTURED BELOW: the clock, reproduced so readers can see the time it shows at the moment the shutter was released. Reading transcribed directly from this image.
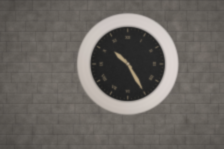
10:25
